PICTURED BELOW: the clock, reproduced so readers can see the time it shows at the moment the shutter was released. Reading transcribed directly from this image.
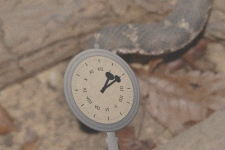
1:10
